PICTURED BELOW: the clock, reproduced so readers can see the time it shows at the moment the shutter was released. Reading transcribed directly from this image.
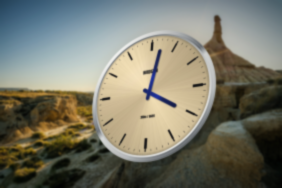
4:02
